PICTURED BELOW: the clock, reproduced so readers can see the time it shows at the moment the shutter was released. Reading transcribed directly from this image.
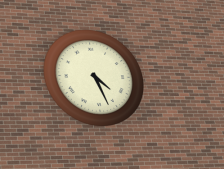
4:27
